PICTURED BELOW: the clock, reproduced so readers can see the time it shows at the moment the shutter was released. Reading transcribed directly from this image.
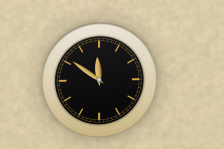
11:51
